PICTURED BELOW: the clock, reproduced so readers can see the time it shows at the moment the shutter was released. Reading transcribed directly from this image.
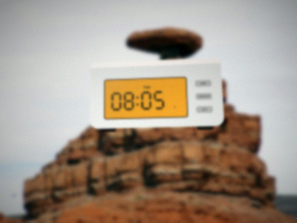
8:05
